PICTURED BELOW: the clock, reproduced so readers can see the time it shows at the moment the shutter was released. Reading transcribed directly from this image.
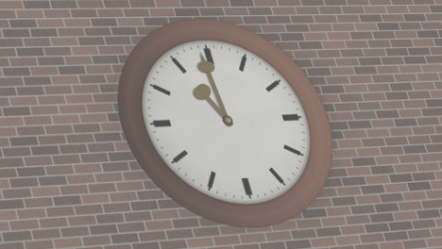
10:59
